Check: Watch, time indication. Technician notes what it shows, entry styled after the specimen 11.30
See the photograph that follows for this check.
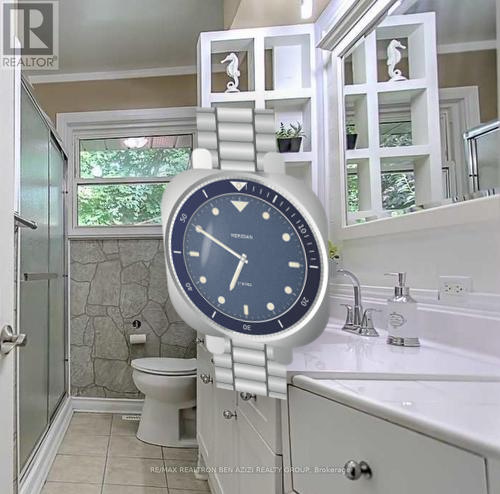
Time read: 6.50
